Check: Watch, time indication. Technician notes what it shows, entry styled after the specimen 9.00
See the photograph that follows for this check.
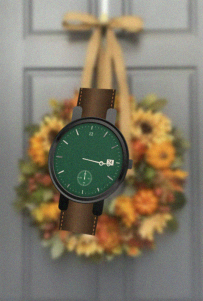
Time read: 3.16
